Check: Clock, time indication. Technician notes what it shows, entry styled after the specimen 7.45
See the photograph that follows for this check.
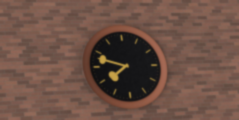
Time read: 7.48
